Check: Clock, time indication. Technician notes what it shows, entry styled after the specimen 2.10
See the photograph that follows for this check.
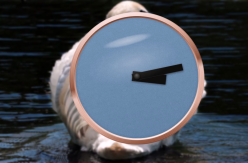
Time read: 3.13
